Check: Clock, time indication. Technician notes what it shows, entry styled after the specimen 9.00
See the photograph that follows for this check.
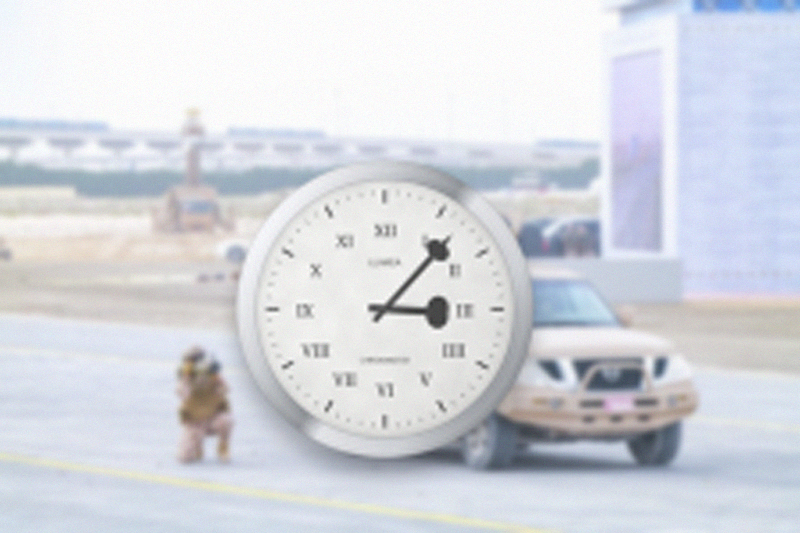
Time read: 3.07
